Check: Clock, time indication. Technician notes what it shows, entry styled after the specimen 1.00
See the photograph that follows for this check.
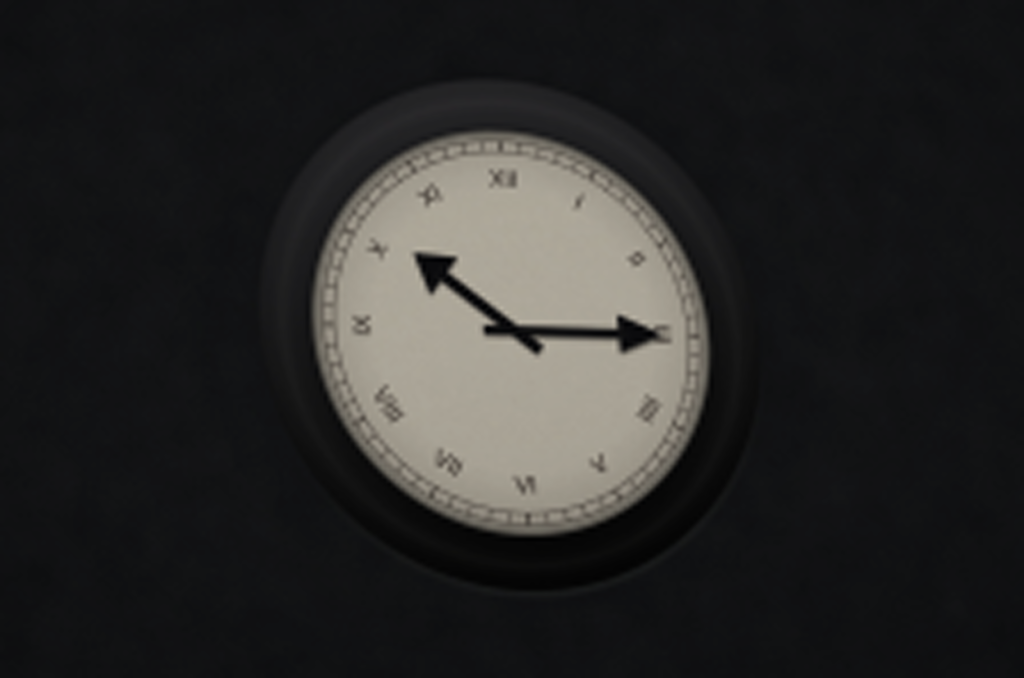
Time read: 10.15
